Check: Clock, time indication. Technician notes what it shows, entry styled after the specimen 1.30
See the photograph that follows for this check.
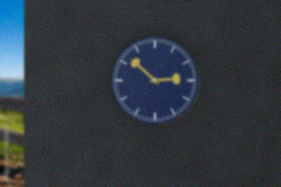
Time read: 2.52
